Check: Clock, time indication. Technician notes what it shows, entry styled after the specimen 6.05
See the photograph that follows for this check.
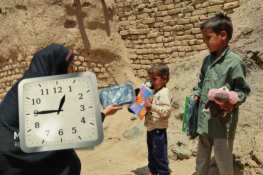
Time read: 12.45
